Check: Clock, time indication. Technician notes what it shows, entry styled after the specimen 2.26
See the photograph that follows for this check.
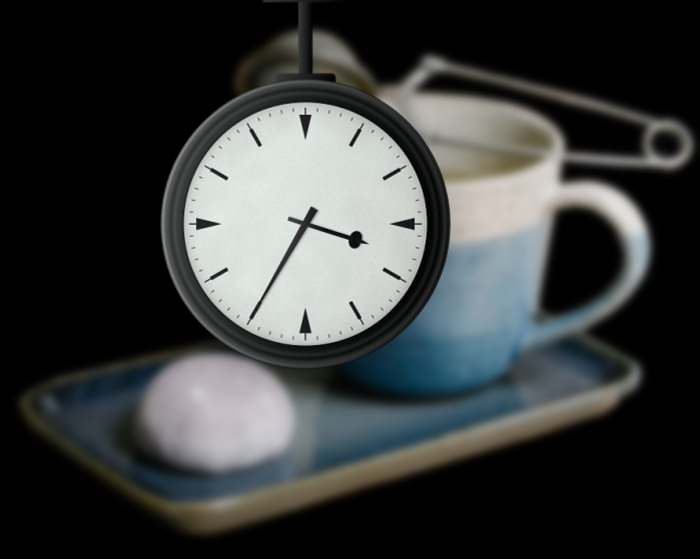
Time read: 3.35
